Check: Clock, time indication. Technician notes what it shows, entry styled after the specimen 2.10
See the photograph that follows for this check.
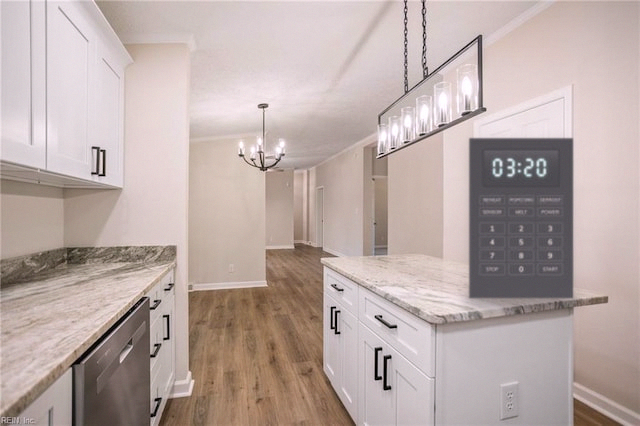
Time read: 3.20
